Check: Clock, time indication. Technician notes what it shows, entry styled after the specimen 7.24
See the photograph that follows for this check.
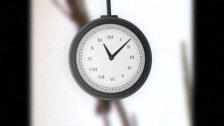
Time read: 11.08
